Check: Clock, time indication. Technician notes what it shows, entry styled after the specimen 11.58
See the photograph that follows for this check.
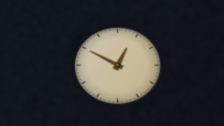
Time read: 12.50
